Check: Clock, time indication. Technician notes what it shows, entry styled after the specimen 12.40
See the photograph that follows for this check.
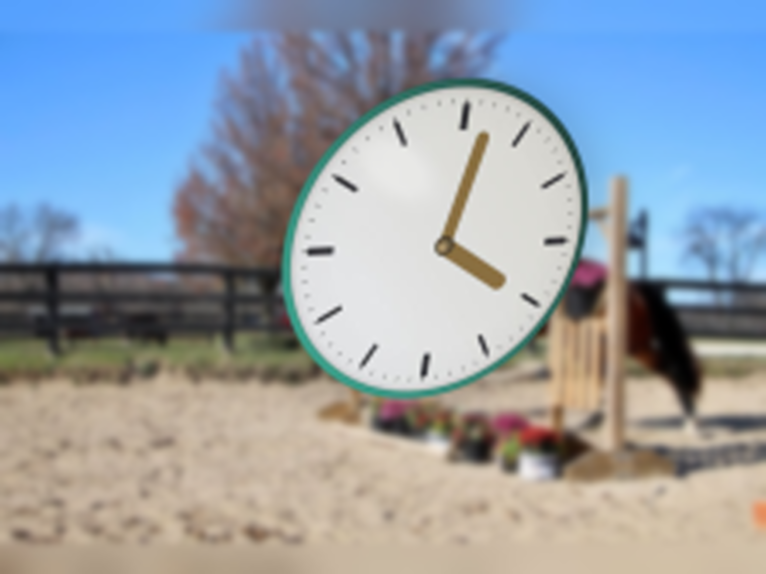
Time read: 4.02
